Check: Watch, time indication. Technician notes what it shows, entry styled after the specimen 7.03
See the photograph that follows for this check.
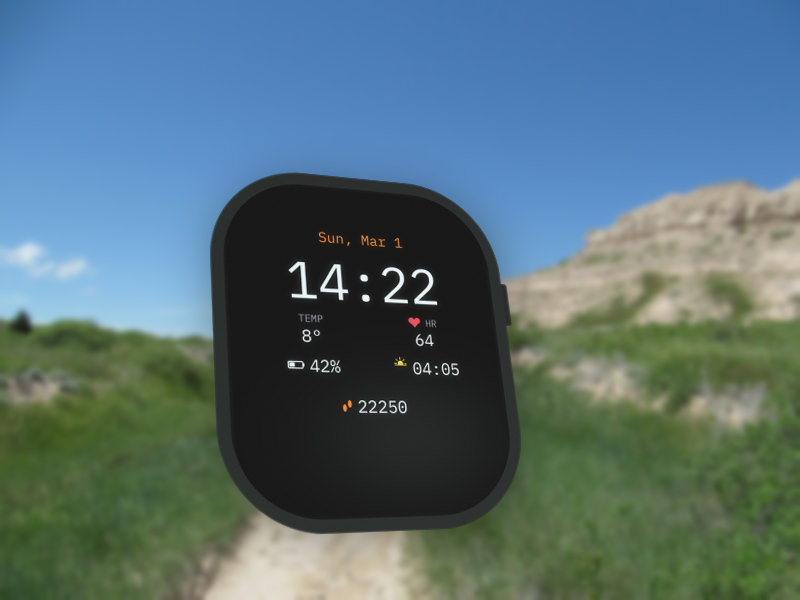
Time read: 14.22
